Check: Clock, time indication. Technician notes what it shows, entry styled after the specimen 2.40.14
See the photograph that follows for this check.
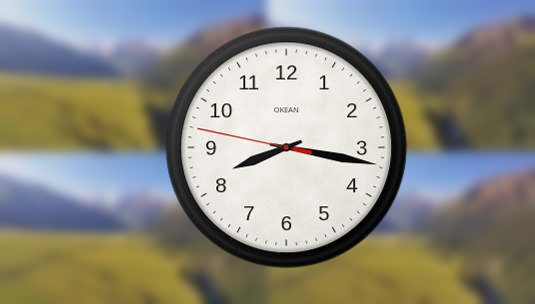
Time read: 8.16.47
